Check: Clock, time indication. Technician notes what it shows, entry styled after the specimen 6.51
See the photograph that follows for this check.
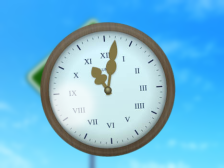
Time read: 11.02
